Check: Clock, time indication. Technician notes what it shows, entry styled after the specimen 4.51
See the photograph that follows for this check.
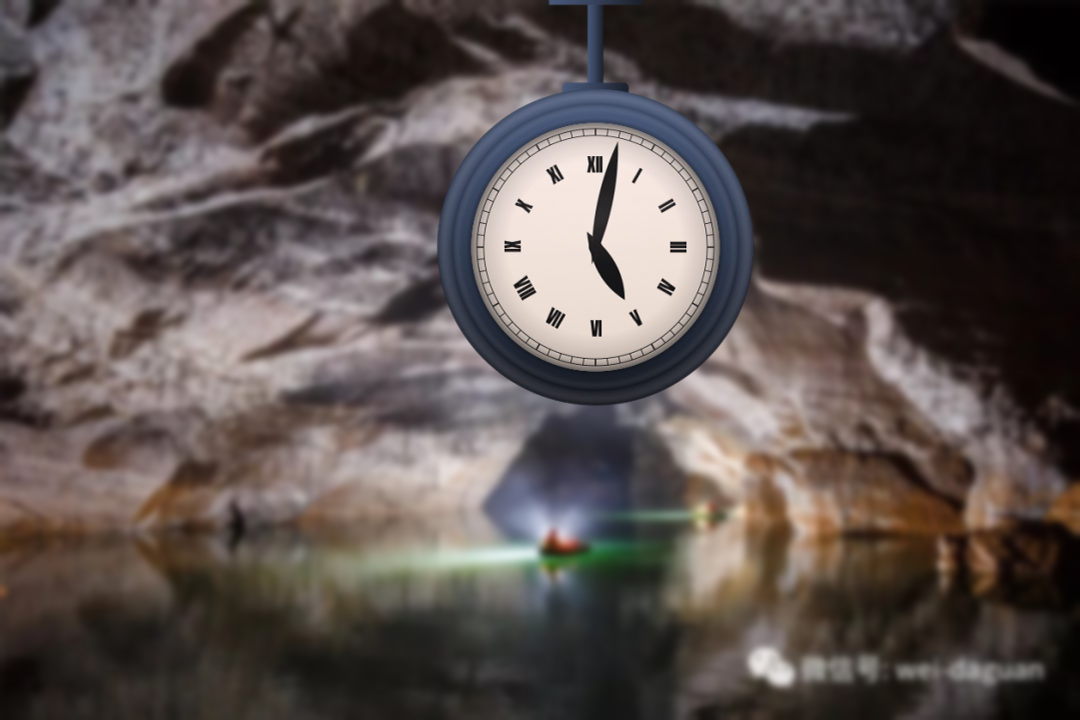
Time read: 5.02
